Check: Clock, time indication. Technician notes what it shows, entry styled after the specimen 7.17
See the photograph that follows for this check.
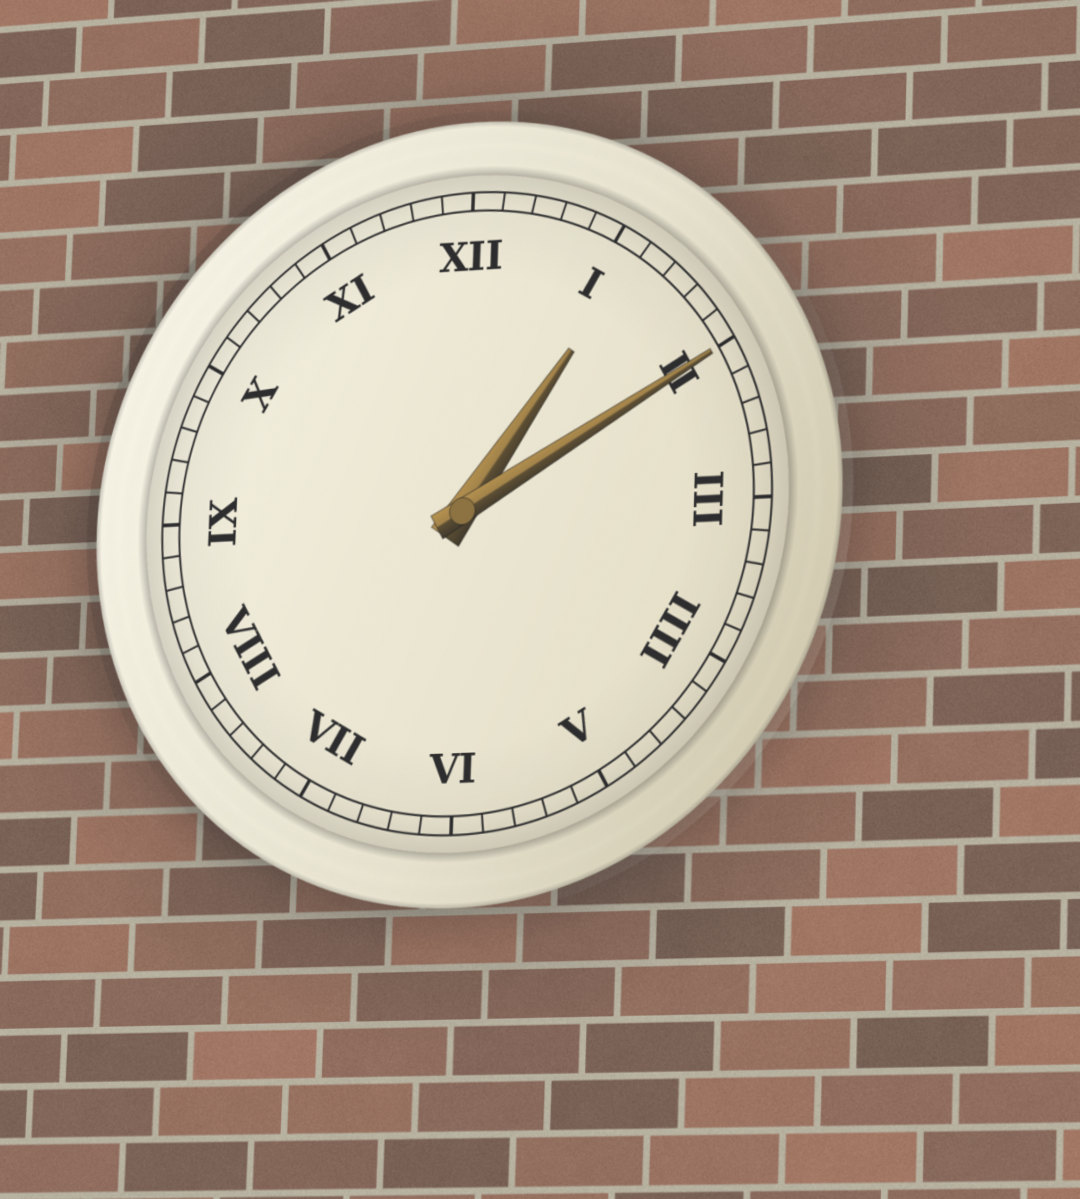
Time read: 1.10
